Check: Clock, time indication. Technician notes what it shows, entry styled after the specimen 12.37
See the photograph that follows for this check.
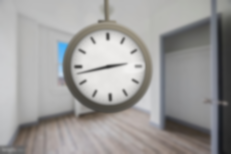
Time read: 2.43
